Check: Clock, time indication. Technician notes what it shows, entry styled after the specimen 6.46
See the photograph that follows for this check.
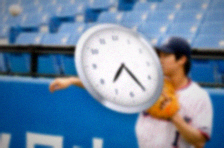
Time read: 7.25
